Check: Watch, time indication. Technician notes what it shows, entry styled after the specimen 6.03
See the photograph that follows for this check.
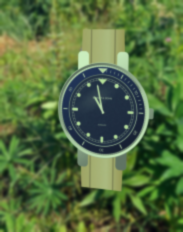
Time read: 10.58
